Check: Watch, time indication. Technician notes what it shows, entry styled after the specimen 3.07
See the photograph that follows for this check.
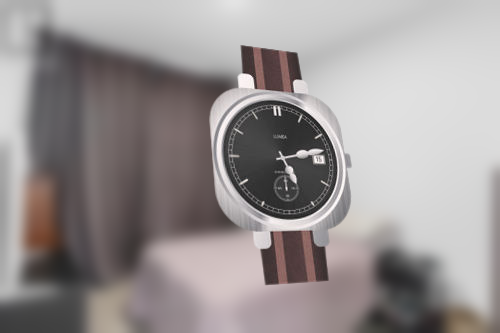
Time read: 5.13
